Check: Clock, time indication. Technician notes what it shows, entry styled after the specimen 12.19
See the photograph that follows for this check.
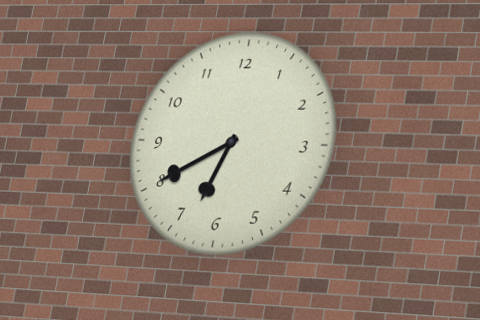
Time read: 6.40
